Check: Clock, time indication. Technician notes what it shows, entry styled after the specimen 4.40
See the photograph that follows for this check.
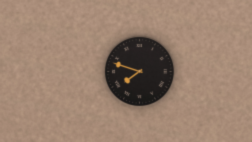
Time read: 7.48
